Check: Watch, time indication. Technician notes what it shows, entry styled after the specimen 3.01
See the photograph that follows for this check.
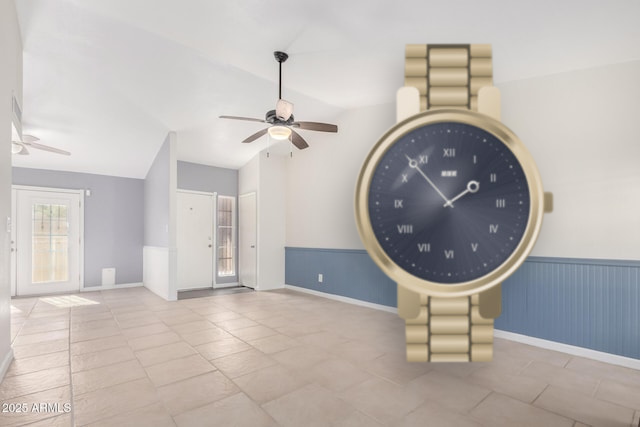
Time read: 1.53
